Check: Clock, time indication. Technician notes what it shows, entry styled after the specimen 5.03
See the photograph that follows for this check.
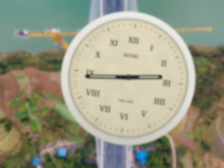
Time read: 2.44
